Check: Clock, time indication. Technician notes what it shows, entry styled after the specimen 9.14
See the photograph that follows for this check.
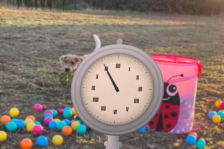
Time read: 10.55
